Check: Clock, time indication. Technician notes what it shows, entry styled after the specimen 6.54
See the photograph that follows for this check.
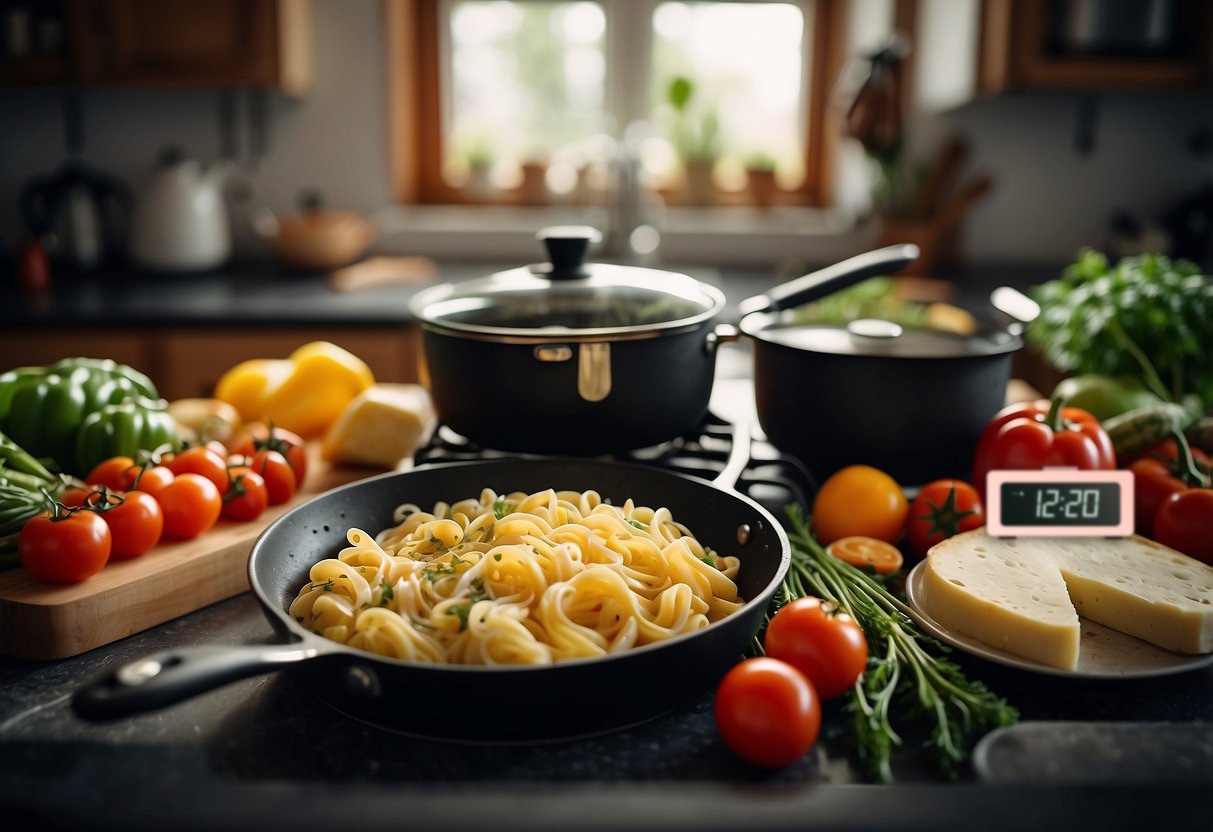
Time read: 12.20
